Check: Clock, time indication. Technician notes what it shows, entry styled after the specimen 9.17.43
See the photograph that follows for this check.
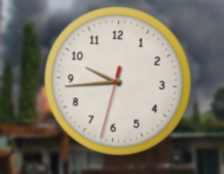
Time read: 9.43.32
